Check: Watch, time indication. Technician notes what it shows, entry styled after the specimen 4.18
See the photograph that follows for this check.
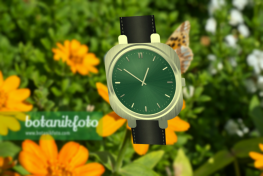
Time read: 12.51
